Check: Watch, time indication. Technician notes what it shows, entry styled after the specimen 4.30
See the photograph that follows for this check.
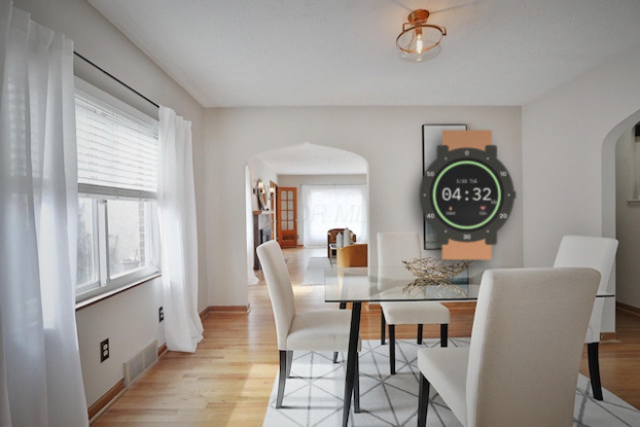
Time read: 4.32
